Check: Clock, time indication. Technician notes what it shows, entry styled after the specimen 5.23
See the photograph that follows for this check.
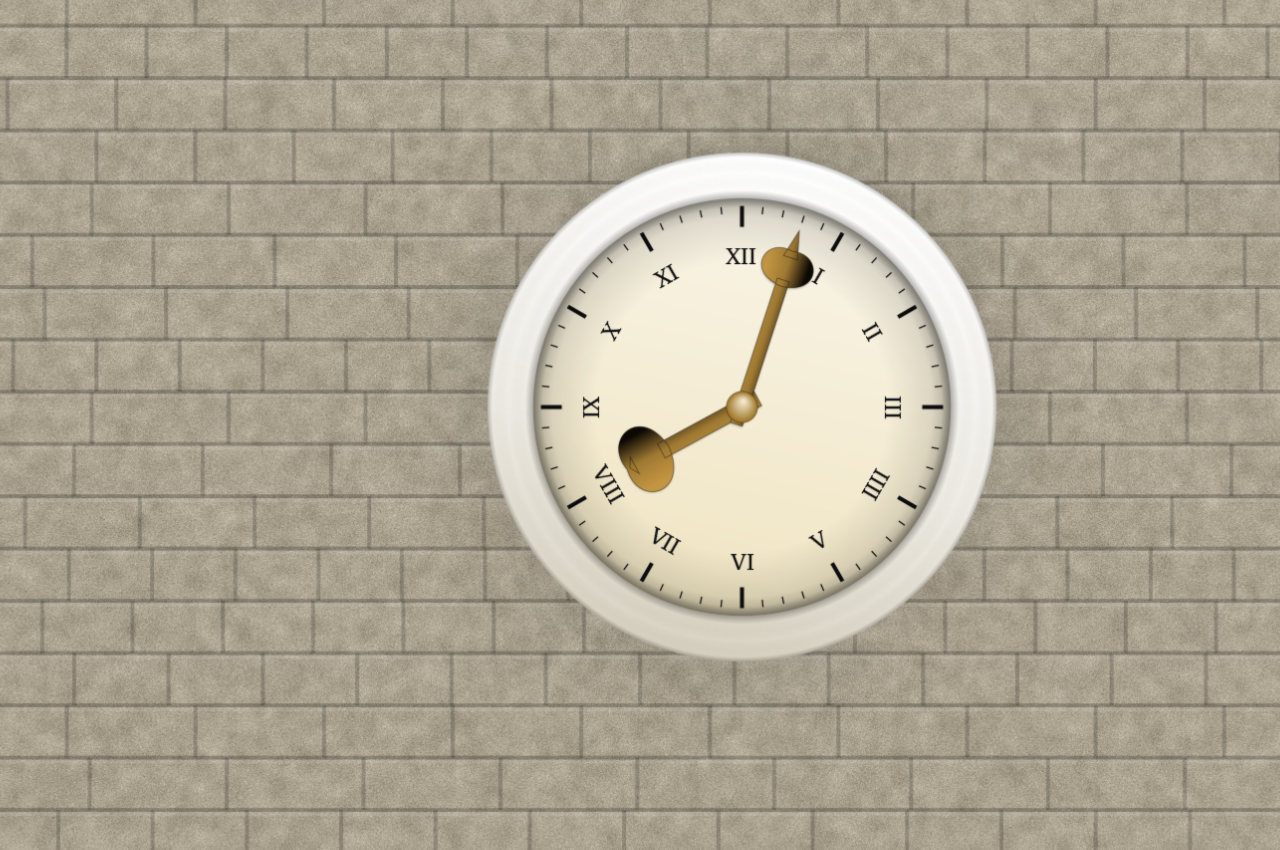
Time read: 8.03
